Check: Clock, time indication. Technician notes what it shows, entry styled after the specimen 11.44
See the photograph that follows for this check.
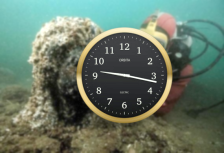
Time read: 9.17
